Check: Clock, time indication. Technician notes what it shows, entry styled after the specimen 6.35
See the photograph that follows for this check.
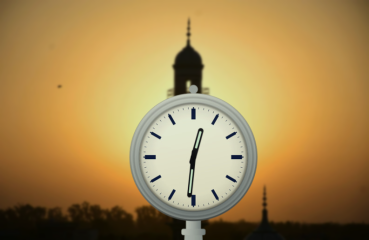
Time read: 12.31
